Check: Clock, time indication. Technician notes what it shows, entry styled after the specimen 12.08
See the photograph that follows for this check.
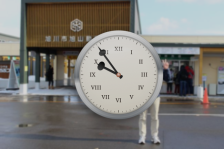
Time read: 9.54
